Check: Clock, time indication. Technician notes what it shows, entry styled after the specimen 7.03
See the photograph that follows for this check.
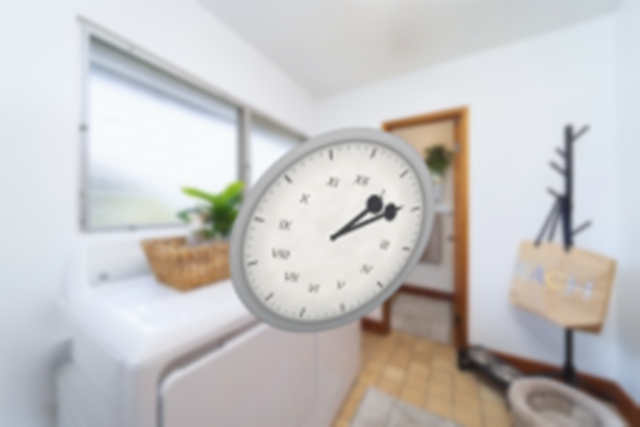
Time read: 1.09
